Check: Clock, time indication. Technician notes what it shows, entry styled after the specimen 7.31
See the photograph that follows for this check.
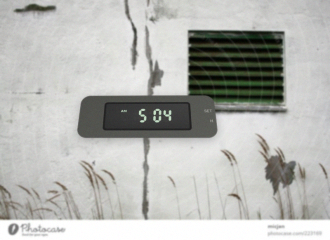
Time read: 5.04
